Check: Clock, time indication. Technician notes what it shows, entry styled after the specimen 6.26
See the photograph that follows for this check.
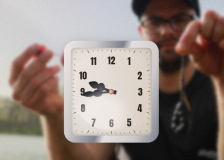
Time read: 9.44
